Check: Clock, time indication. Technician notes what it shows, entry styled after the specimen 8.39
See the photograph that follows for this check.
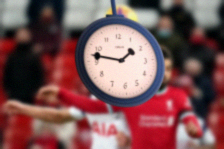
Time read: 1.47
